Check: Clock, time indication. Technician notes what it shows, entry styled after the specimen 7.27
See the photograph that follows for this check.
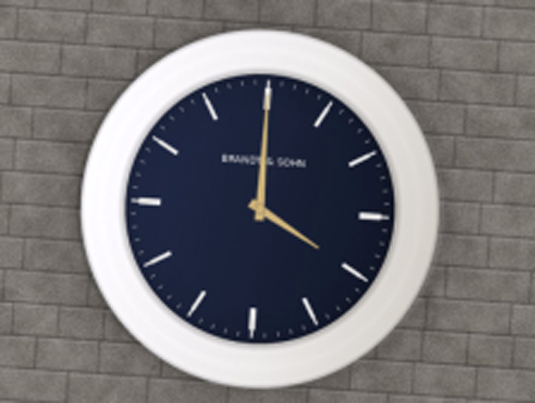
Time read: 4.00
